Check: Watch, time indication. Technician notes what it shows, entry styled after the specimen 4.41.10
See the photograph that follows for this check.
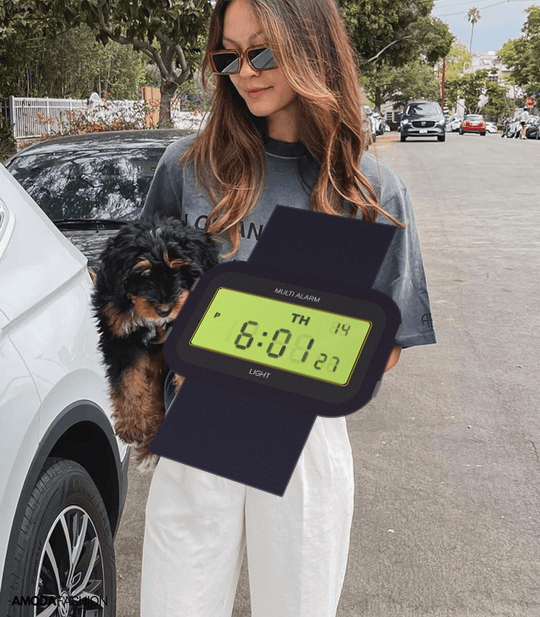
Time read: 6.01.27
